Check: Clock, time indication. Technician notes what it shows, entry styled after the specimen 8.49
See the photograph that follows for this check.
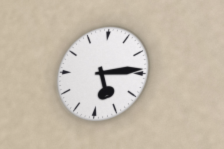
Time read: 5.14
